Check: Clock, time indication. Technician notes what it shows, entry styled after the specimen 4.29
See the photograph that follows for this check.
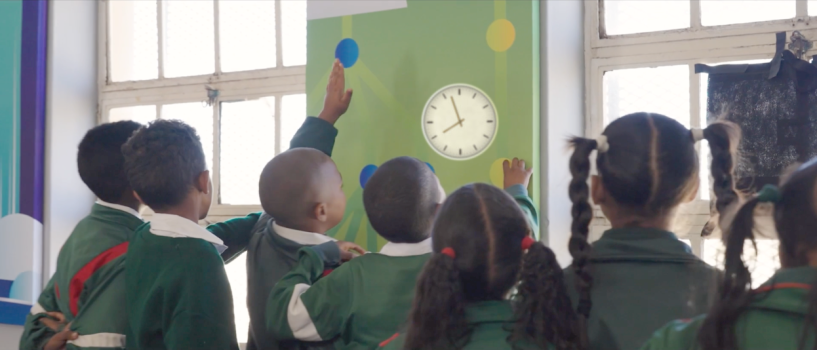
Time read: 7.57
